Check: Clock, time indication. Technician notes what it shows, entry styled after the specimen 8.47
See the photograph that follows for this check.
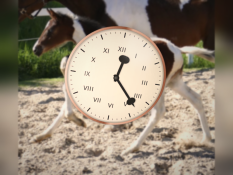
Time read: 12.23
